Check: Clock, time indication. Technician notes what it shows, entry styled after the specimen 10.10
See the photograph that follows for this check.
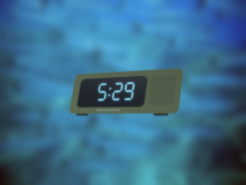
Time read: 5.29
